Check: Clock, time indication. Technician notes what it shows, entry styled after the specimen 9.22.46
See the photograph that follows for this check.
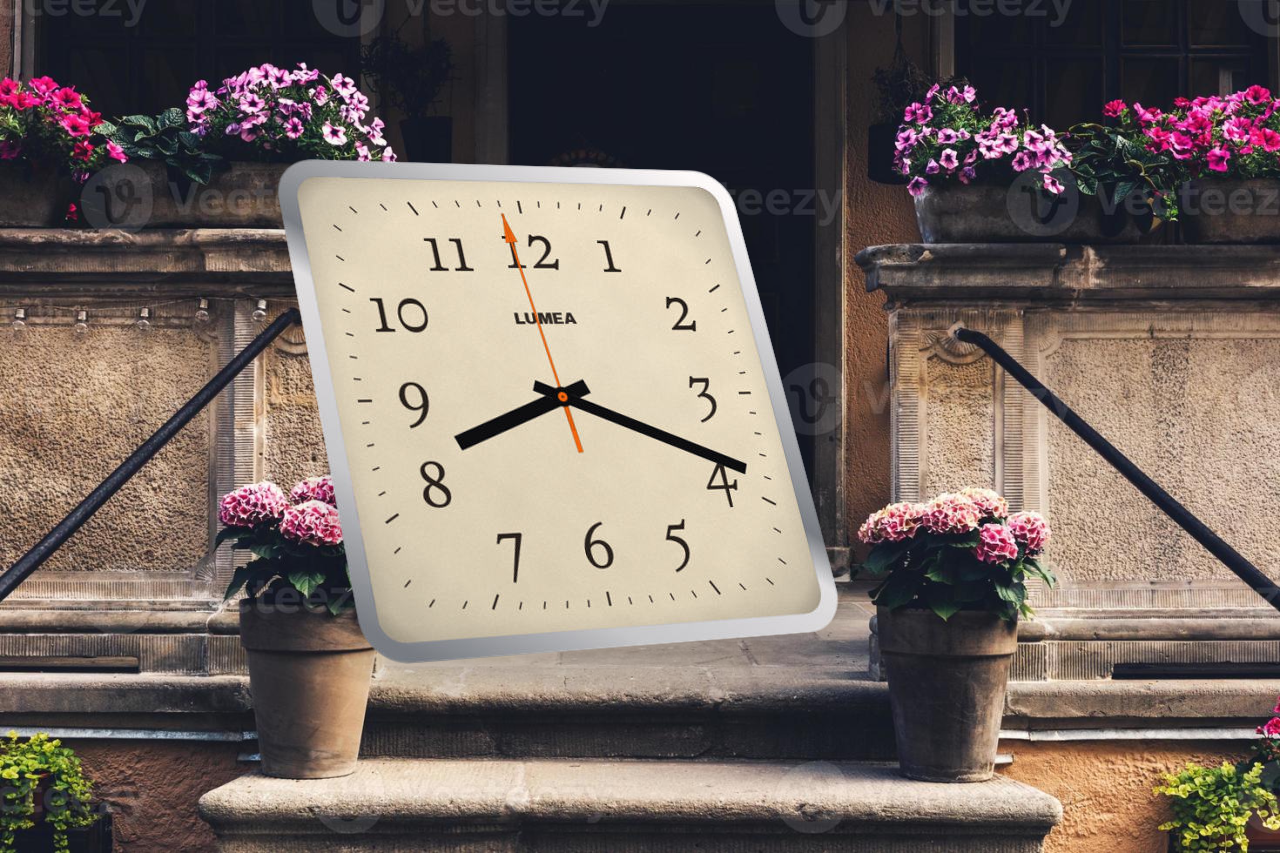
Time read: 8.18.59
